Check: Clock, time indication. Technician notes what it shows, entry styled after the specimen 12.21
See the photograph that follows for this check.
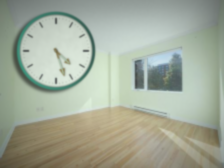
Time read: 4.27
